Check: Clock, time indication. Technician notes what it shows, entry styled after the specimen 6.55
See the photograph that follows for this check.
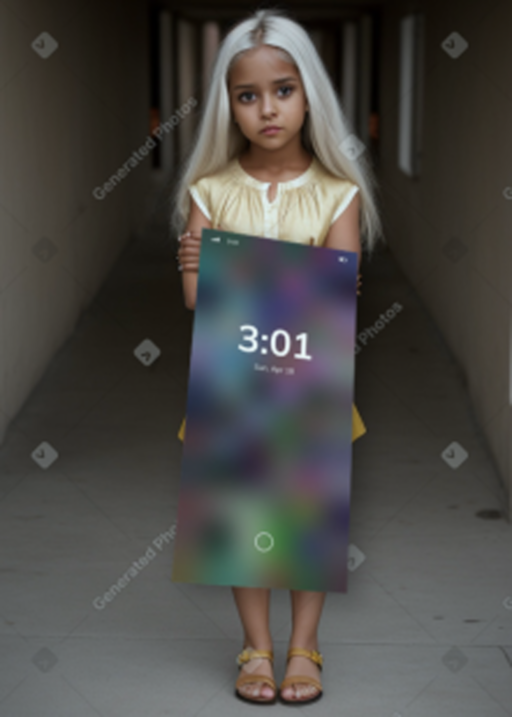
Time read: 3.01
